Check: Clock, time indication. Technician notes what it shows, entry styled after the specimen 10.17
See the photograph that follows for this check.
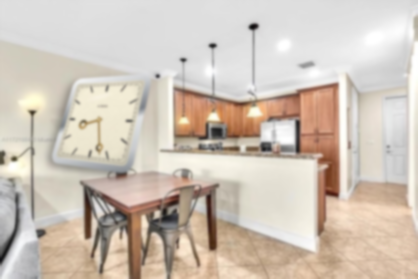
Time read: 8.27
